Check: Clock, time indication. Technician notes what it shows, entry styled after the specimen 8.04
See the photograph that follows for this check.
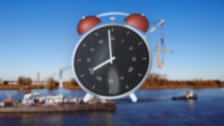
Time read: 7.59
